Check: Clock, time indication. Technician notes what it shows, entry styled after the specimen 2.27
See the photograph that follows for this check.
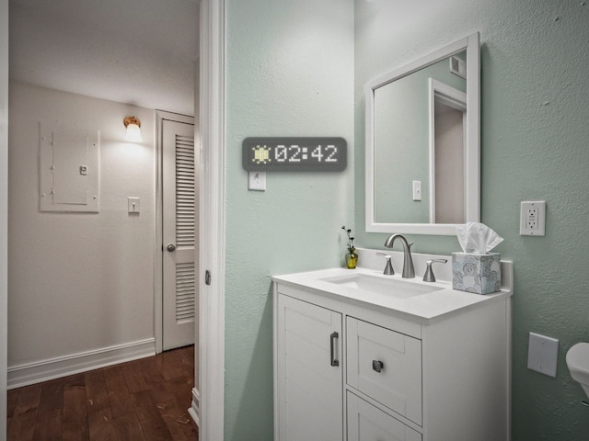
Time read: 2.42
